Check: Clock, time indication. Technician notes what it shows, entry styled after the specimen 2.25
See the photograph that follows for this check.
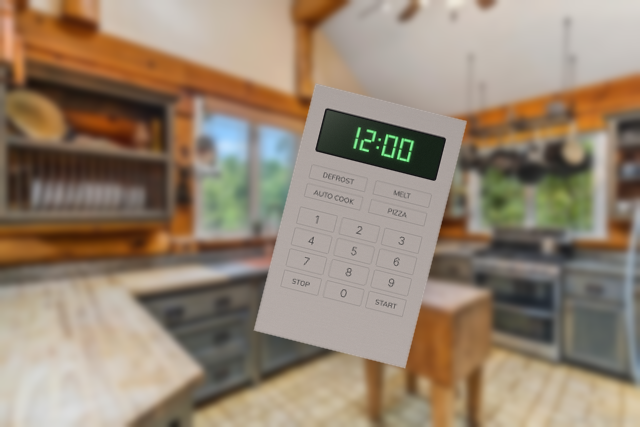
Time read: 12.00
